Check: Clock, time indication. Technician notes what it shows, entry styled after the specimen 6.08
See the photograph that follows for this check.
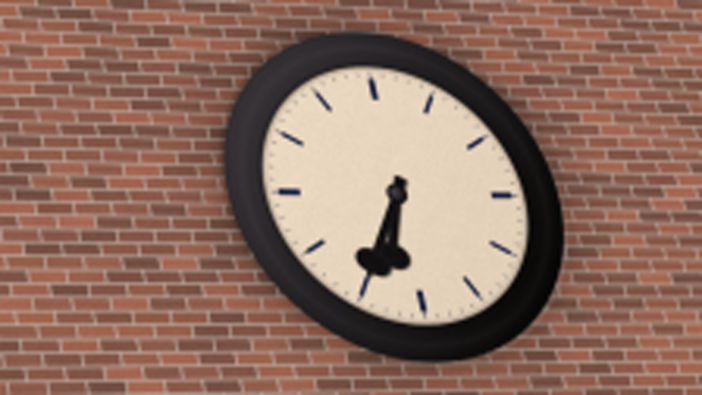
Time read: 6.35
